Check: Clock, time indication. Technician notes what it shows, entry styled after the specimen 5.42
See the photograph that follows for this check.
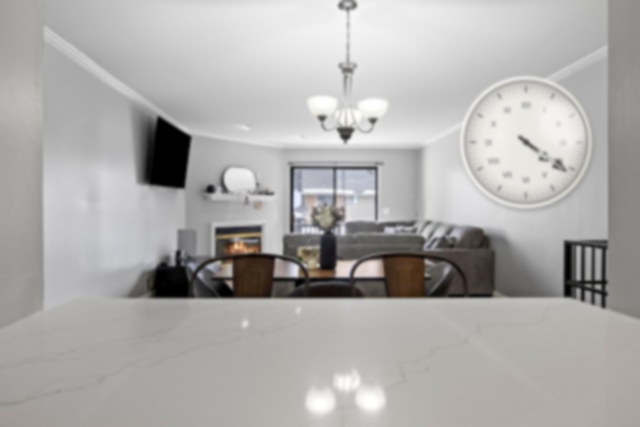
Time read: 4.21
